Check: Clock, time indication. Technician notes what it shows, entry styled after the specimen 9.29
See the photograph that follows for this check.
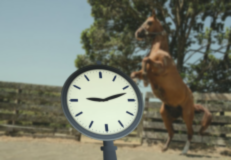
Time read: 9.12
